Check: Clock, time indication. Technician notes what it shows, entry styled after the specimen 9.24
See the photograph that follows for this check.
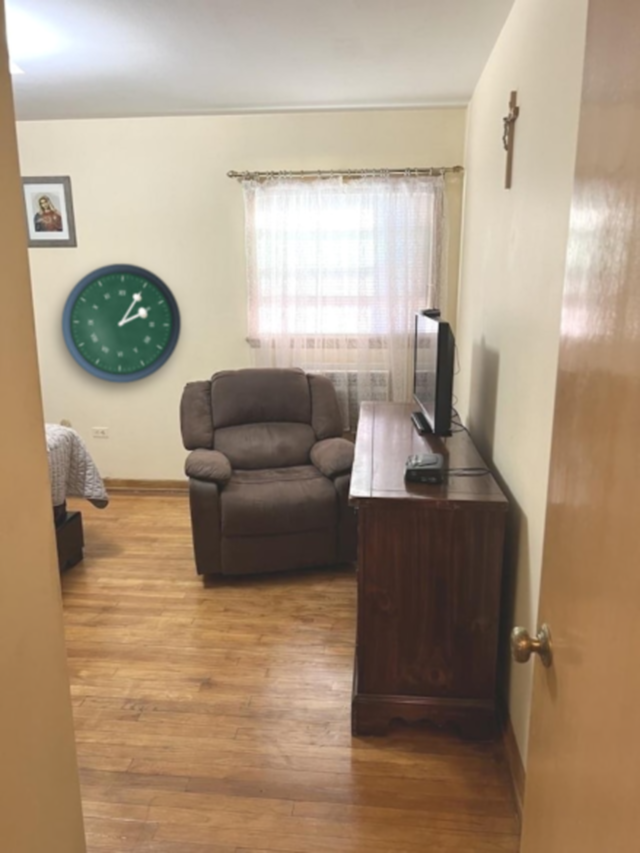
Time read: 2.05
